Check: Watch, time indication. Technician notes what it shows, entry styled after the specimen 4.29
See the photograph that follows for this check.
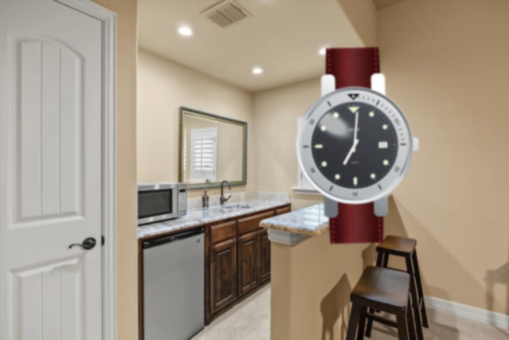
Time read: 7.01
